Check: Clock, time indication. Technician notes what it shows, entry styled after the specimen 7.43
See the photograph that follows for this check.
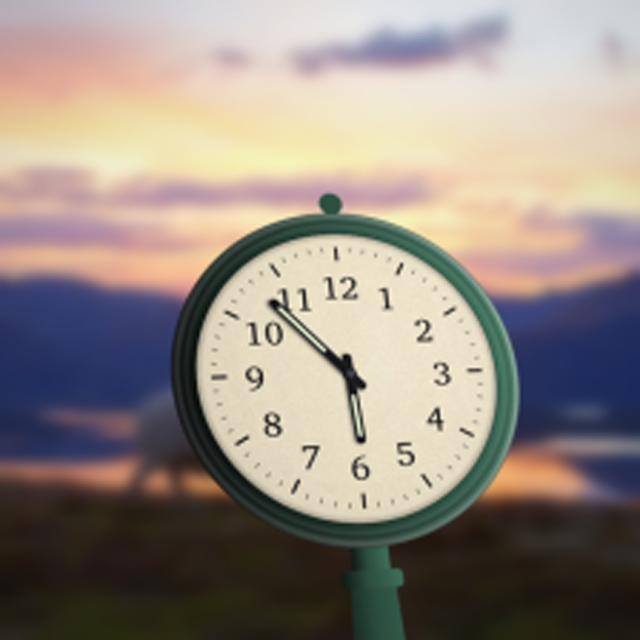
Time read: 5.53
